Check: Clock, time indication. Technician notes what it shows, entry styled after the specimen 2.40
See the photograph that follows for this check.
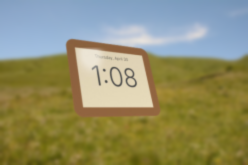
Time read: 1.08
